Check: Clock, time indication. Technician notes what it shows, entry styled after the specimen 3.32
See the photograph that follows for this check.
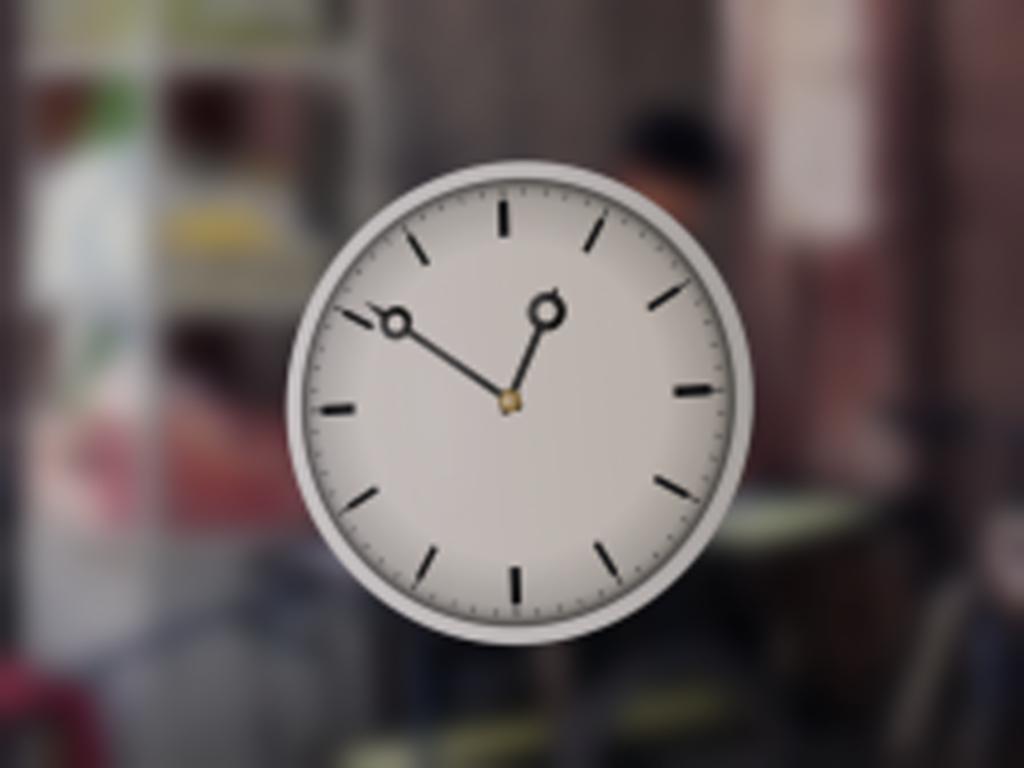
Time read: 12.51
